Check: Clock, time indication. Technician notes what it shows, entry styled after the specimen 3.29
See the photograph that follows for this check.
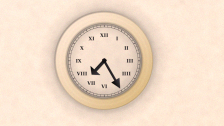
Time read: 7.25
